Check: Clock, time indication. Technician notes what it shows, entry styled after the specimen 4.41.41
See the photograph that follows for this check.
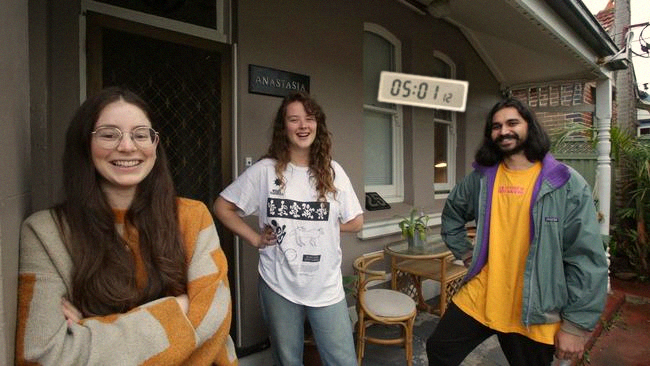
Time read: 5.01.12
